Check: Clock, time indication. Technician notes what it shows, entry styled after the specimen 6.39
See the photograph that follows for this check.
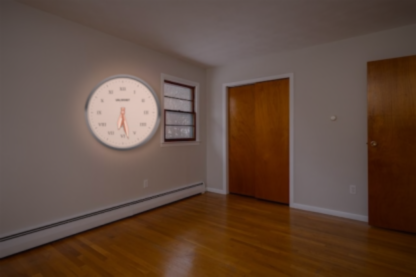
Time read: 6.28
